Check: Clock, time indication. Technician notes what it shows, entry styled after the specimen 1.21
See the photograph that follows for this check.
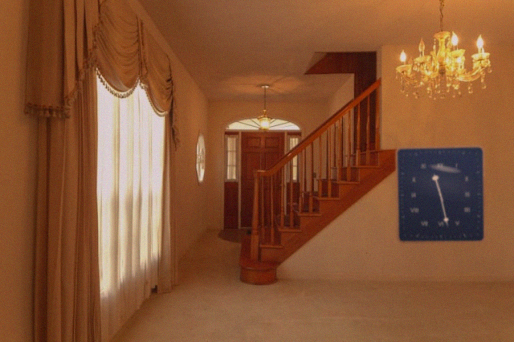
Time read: 11.28
